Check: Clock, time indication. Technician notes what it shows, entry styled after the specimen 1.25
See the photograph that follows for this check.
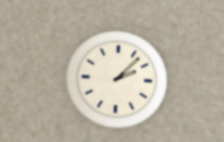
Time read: 2.07
